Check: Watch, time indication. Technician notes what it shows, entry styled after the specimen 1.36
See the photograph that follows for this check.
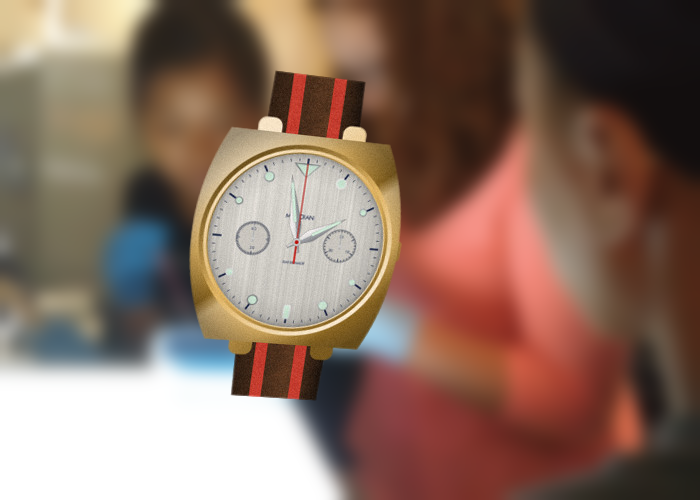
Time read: 1.58
